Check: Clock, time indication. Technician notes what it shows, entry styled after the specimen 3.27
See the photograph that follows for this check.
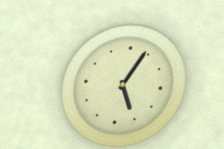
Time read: 5.04
